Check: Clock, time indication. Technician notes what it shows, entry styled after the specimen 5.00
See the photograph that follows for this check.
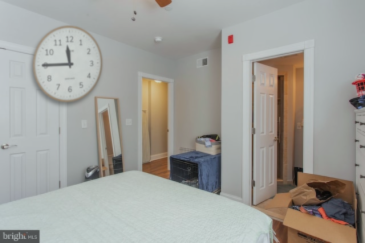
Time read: 11.45
